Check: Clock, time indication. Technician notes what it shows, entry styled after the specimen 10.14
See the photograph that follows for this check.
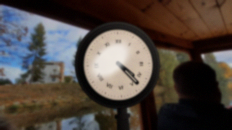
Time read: 4.23
